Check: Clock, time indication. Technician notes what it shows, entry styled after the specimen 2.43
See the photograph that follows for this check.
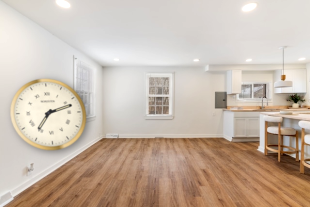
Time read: 7.12
